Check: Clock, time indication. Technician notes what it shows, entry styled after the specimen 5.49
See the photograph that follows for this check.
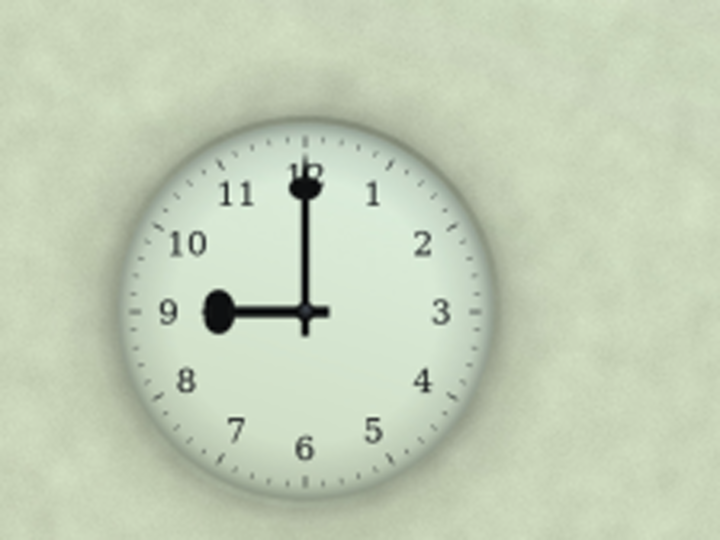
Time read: 9.00
